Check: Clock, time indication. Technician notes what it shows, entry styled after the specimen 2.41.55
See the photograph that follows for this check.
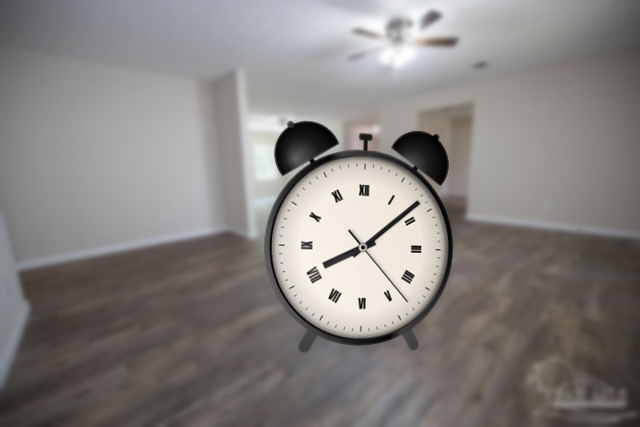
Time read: 8.08.23
